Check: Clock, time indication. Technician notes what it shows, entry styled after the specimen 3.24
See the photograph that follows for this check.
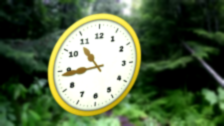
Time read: 10.44
